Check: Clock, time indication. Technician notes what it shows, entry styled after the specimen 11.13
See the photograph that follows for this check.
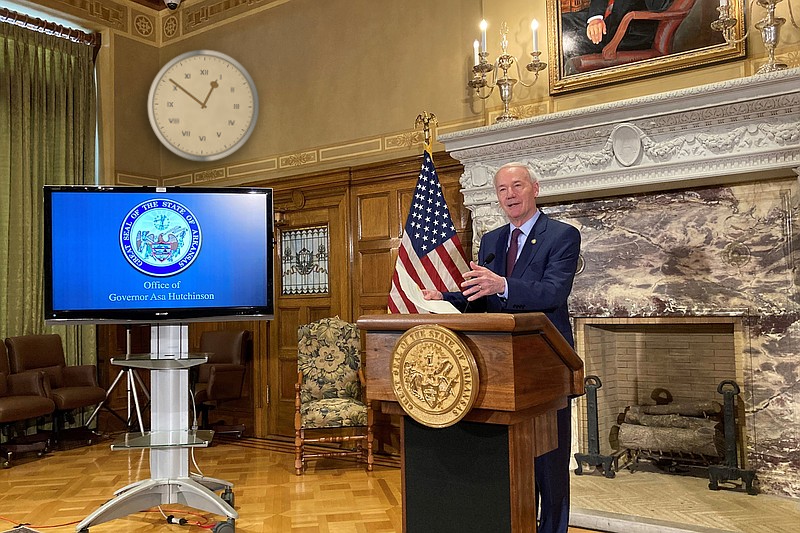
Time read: 12.51
